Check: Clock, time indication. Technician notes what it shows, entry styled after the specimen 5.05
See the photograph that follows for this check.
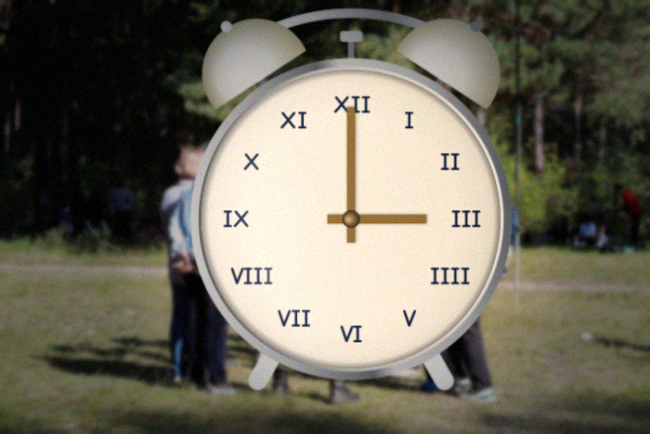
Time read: 3.00
